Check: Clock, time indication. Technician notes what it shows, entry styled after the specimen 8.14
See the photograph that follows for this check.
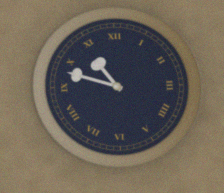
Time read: 10.48
